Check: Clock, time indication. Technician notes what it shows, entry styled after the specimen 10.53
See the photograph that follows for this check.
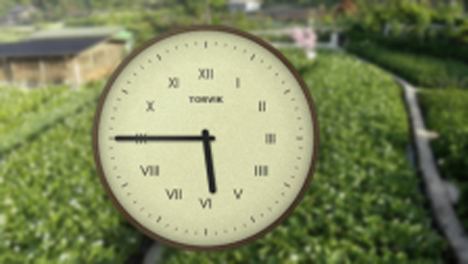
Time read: 5.45
